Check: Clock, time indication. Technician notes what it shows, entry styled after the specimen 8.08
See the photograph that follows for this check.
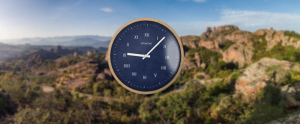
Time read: 9.07
